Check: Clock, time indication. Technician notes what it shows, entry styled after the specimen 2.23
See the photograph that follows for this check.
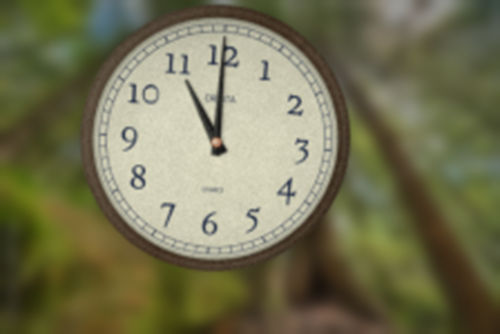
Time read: 11.00
